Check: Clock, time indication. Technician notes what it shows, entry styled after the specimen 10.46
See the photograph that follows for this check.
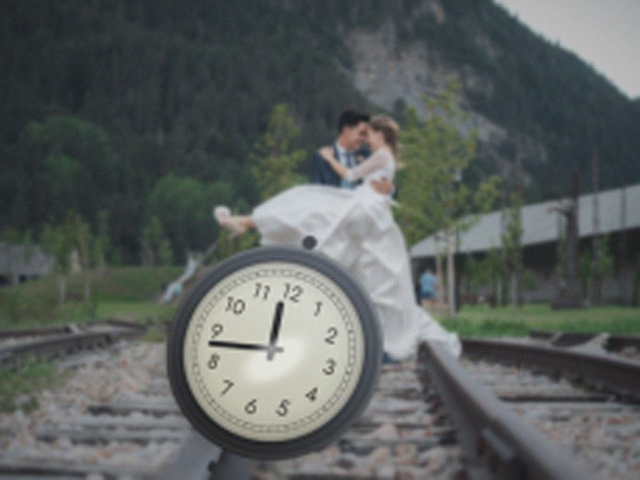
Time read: 11.43
